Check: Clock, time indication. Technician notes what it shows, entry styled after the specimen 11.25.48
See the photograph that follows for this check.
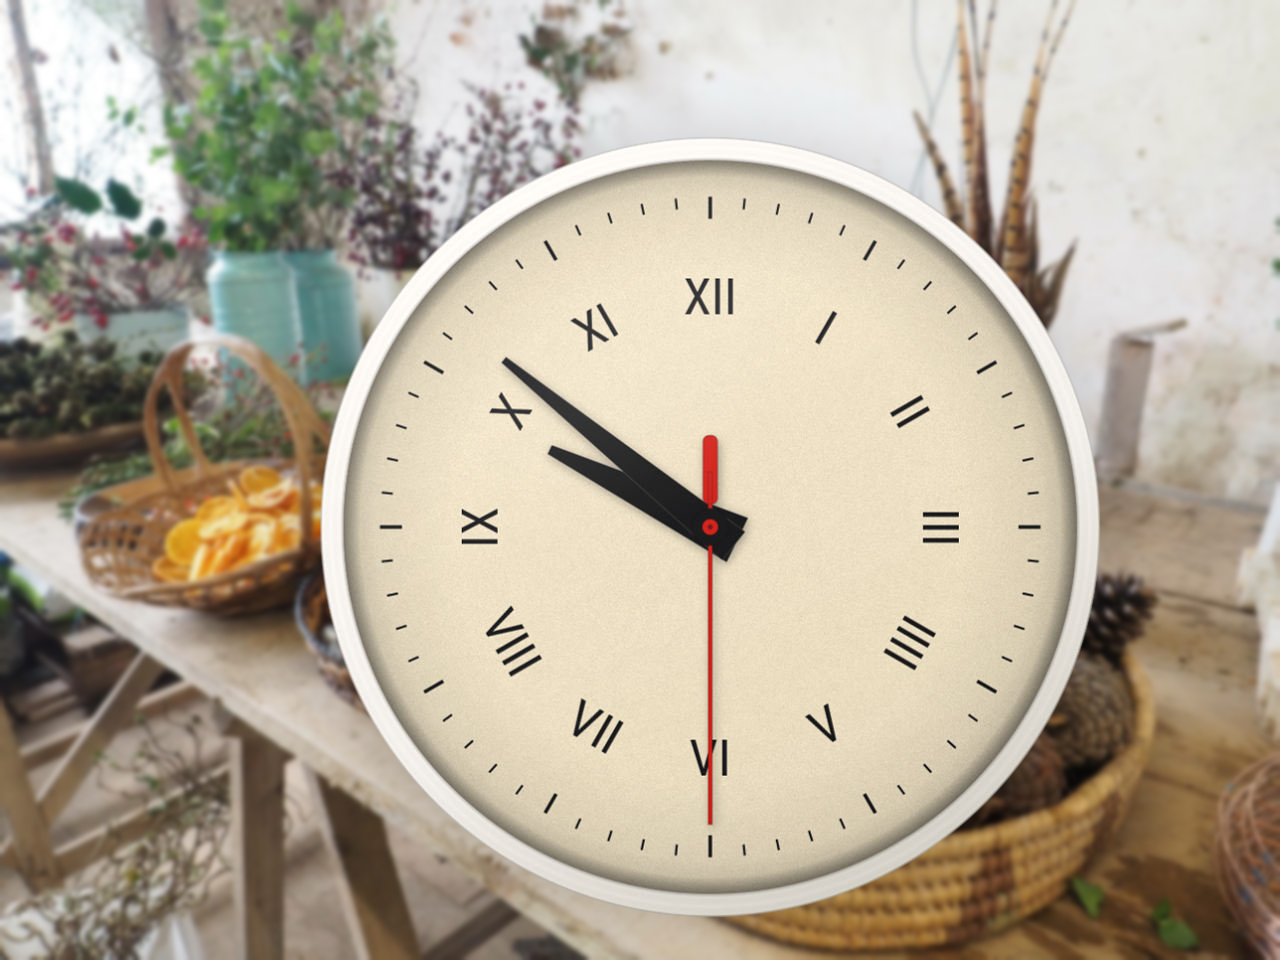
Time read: 9.51.30
